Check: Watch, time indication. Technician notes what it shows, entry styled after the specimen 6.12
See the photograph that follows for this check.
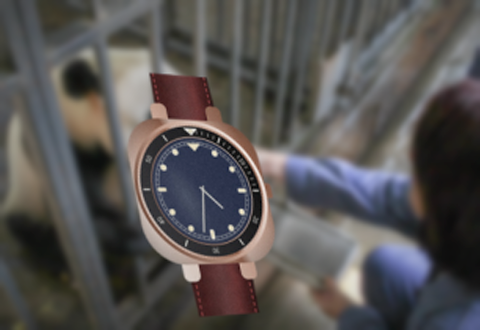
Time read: 4.32
